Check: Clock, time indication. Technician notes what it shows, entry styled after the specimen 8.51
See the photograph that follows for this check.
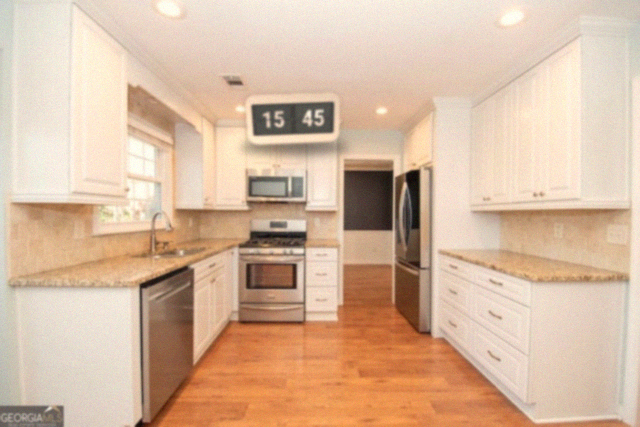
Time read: 15.45
